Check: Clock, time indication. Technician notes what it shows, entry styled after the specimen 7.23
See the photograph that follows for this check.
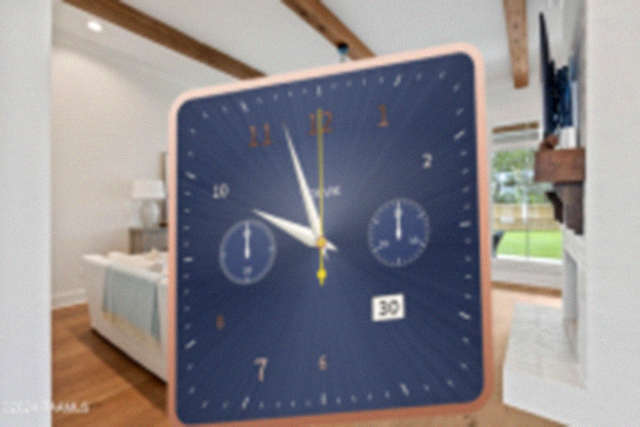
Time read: 9.57
